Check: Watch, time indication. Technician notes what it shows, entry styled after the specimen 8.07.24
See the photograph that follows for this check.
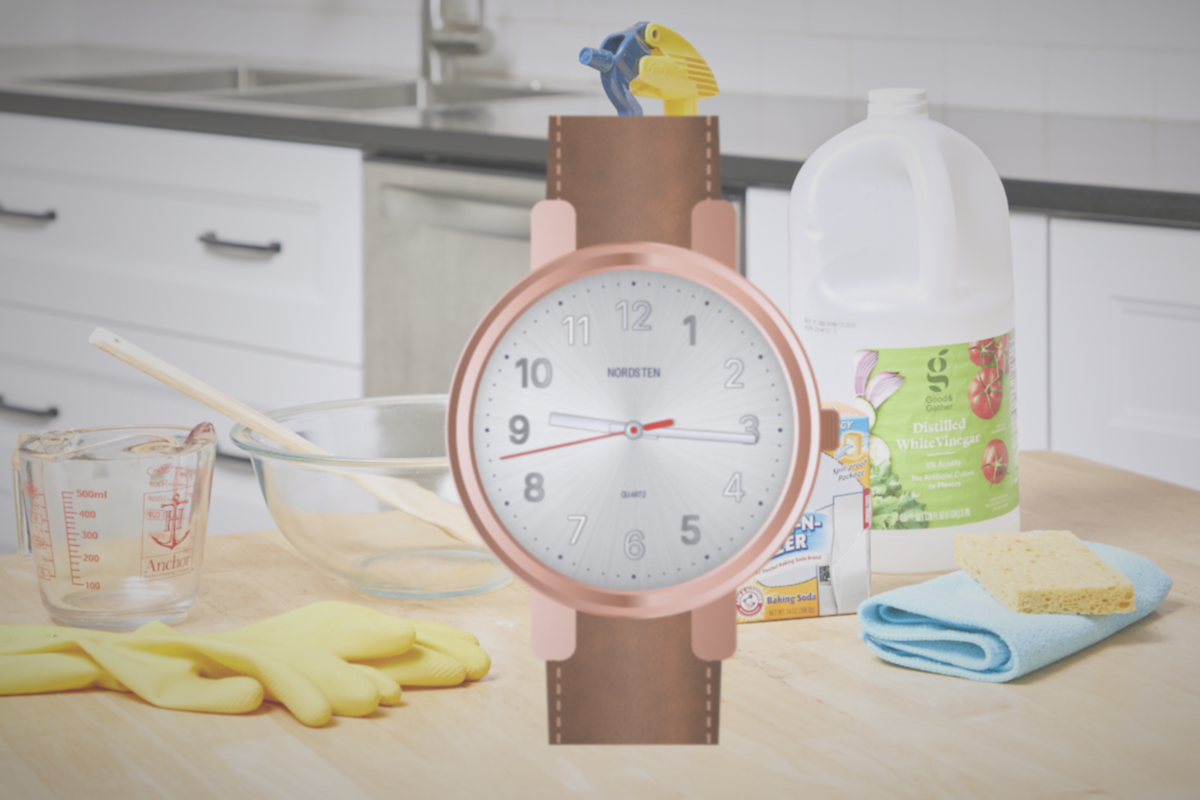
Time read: 9.15.43
